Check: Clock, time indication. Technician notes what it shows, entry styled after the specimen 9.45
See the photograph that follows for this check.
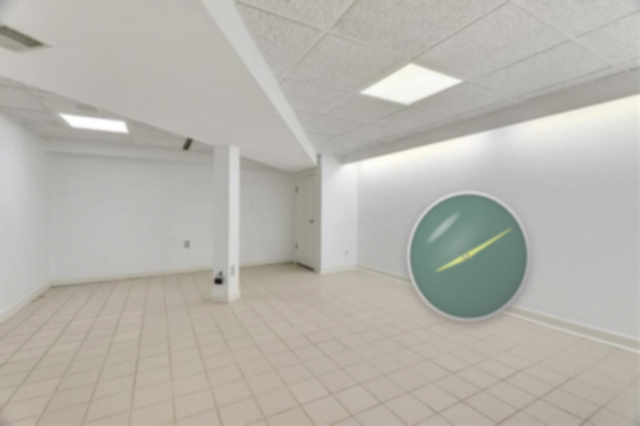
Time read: 8.10
